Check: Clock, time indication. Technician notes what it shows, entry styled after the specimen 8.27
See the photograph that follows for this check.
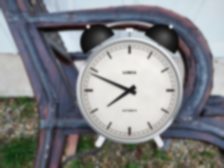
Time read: 7.49
